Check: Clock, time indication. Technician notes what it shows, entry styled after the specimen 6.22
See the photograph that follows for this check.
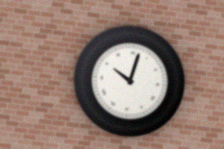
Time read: 10.02
